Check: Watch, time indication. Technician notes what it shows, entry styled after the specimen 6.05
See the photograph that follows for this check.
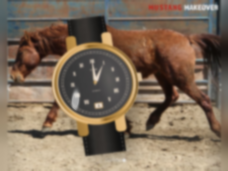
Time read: 1.00
